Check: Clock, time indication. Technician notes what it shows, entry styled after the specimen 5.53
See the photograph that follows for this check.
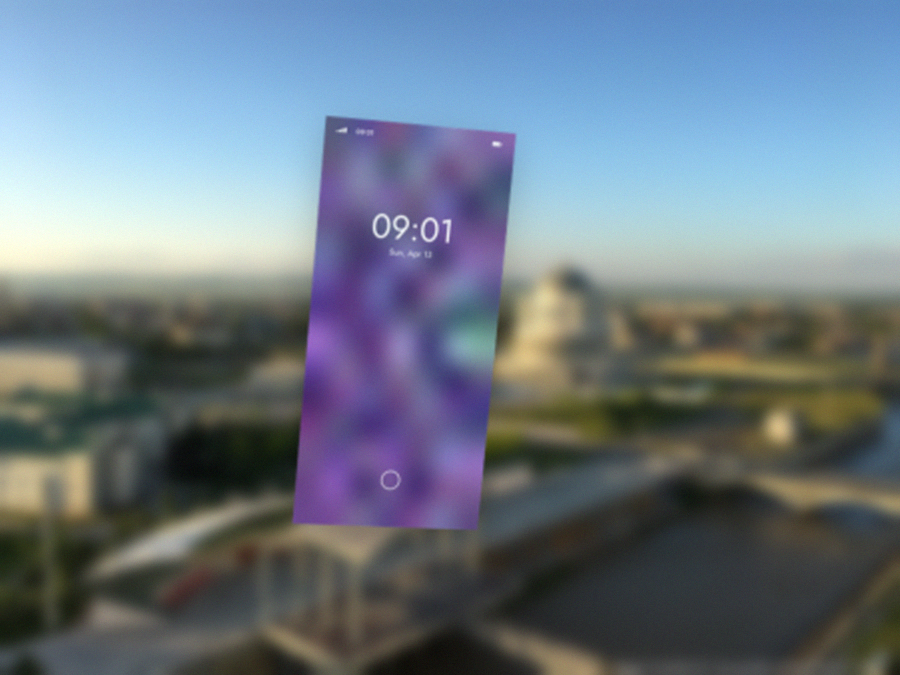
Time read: 9.01
